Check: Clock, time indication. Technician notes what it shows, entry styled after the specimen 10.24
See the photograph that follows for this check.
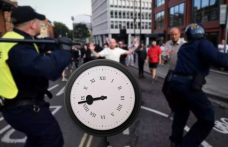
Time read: 8.43
